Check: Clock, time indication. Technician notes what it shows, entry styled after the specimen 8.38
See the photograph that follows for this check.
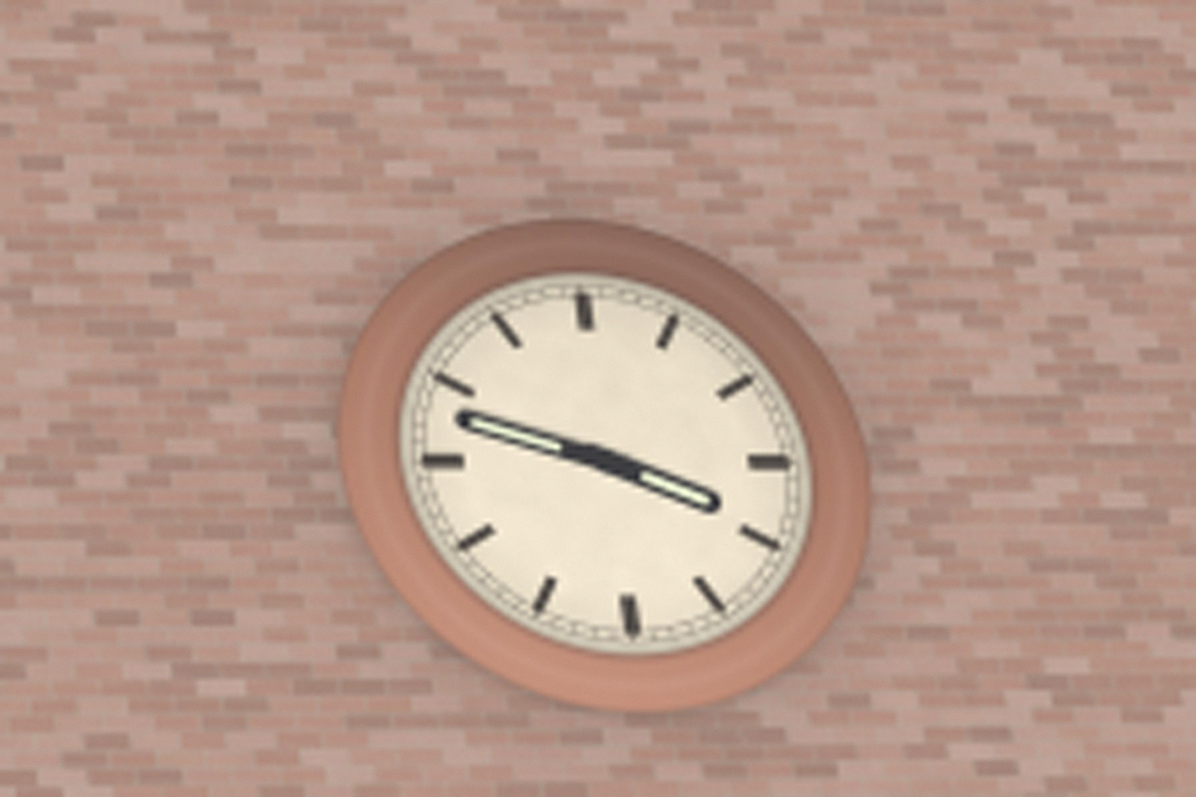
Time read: 3.48
